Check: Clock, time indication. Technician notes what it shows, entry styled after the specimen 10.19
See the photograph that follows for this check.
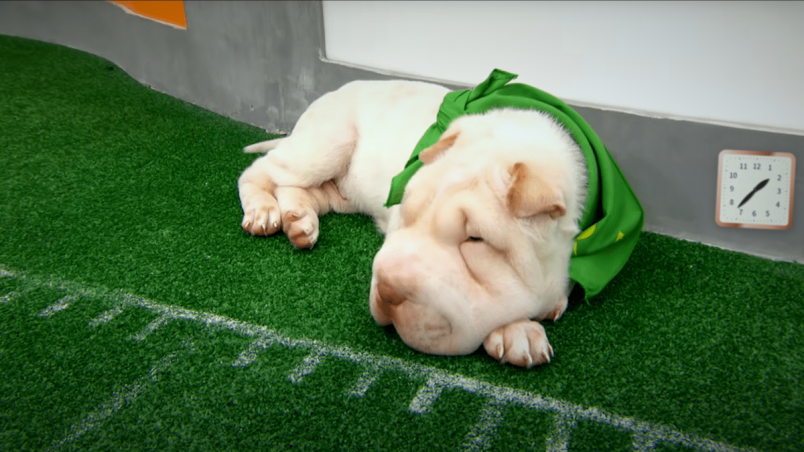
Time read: 1.37
